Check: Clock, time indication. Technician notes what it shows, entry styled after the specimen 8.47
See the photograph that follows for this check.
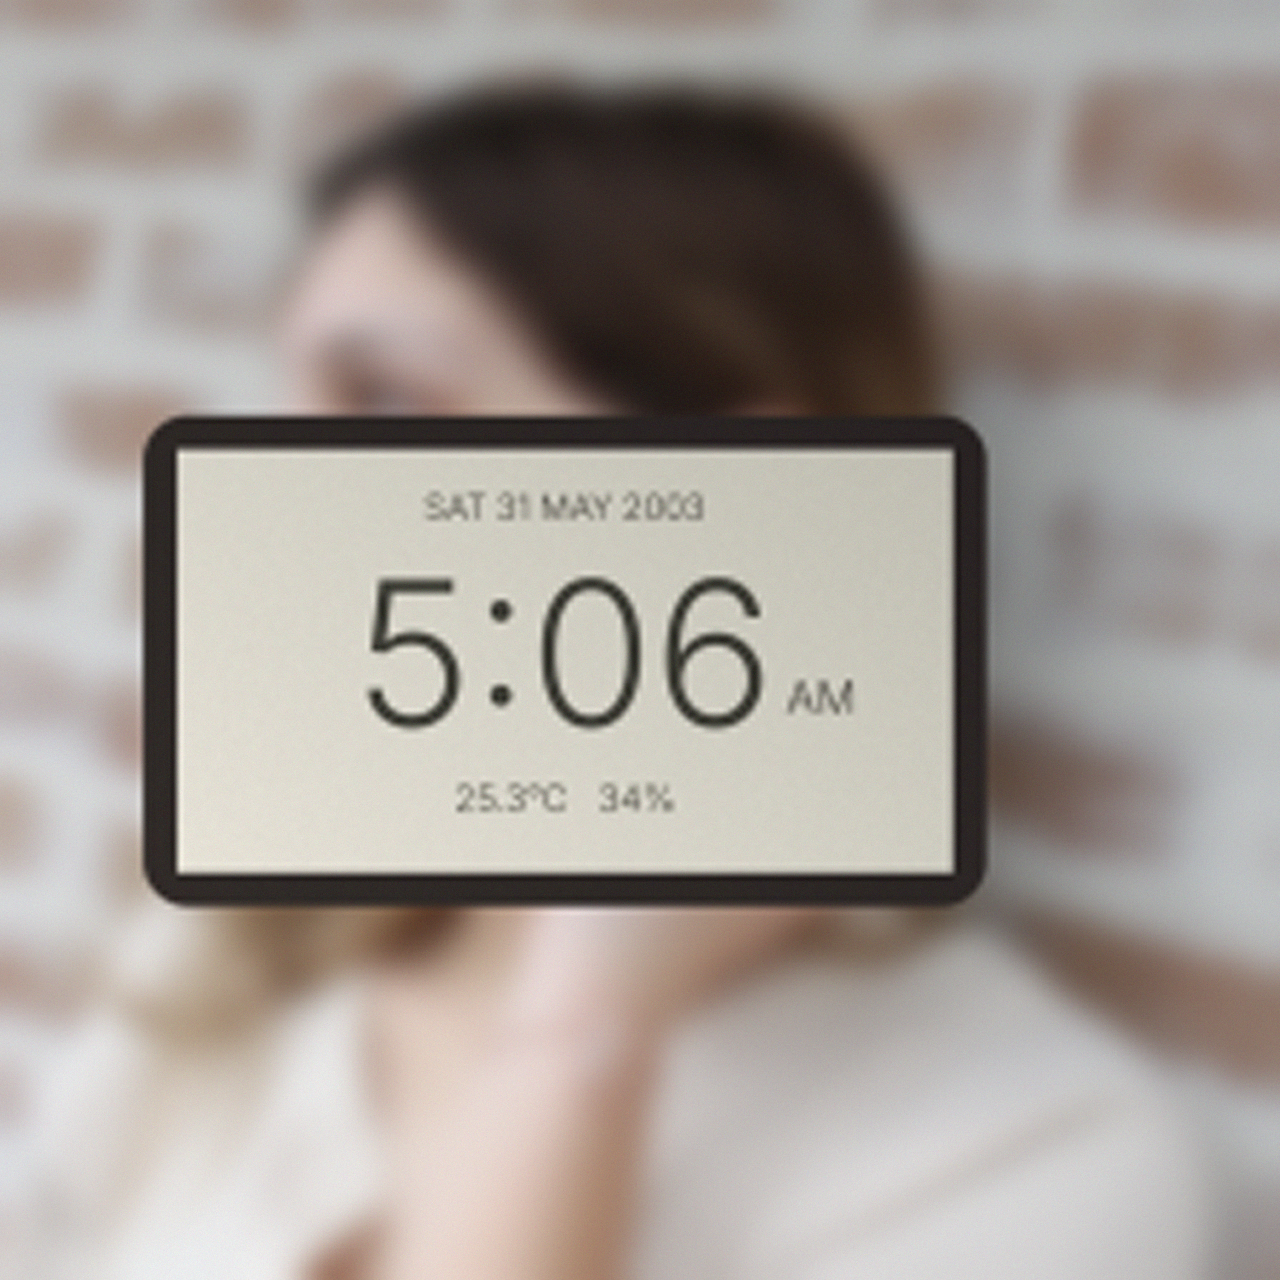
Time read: 5.06
